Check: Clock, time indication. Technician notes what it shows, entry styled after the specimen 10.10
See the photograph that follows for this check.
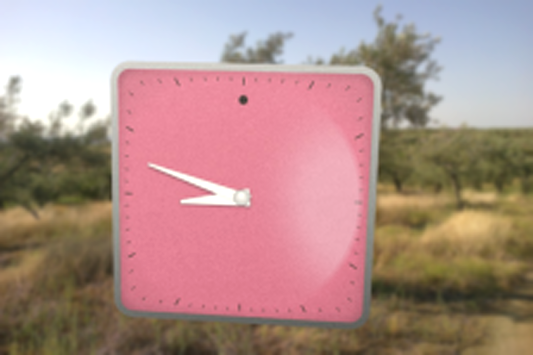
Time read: 8.48
